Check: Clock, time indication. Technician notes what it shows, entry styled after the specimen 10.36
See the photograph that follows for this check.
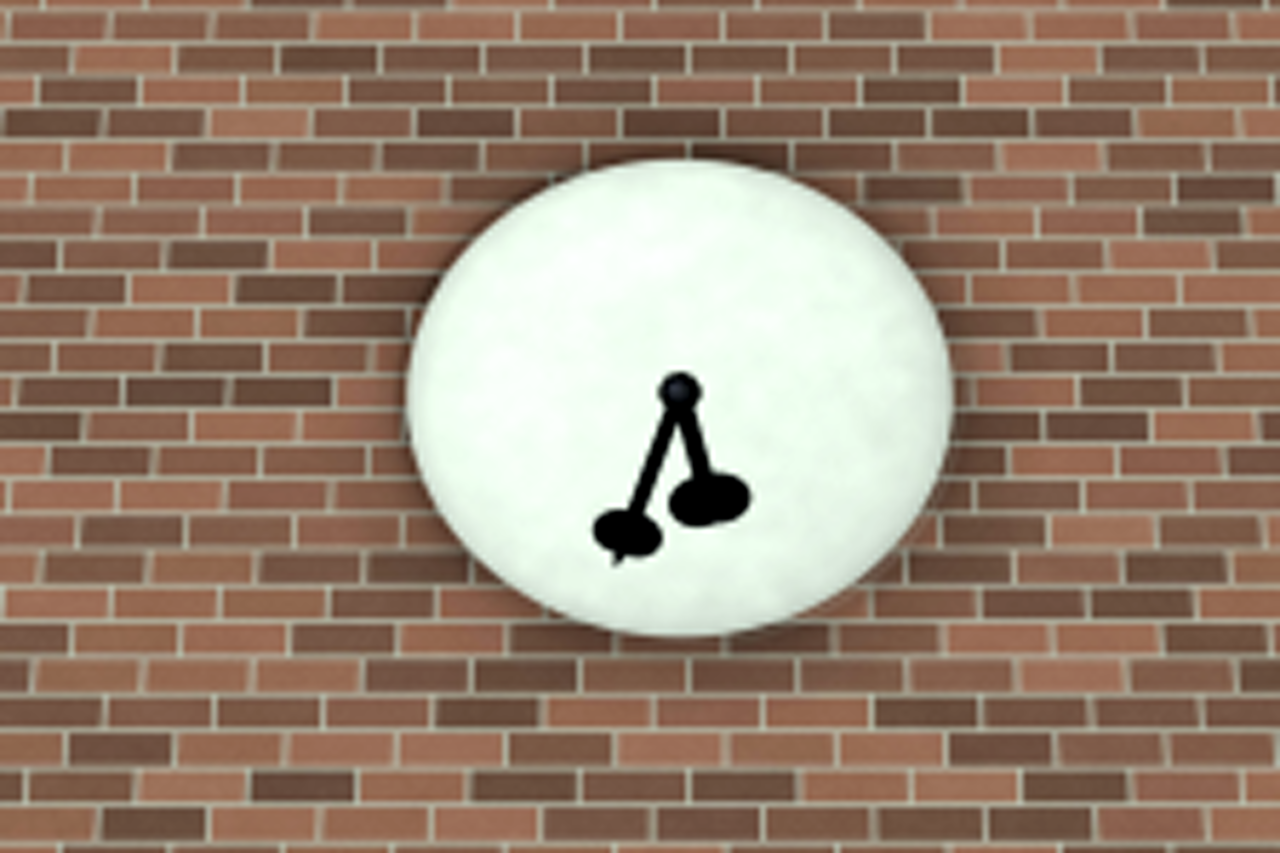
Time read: 5.33
